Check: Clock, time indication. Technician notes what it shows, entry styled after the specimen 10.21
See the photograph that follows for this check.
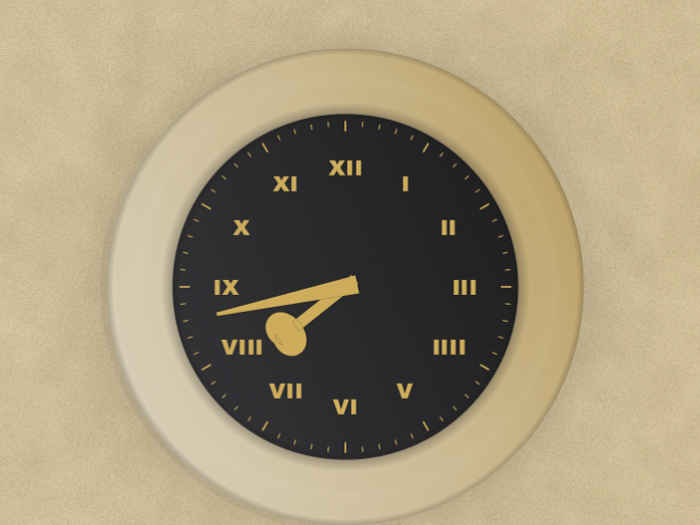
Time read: 7.43
